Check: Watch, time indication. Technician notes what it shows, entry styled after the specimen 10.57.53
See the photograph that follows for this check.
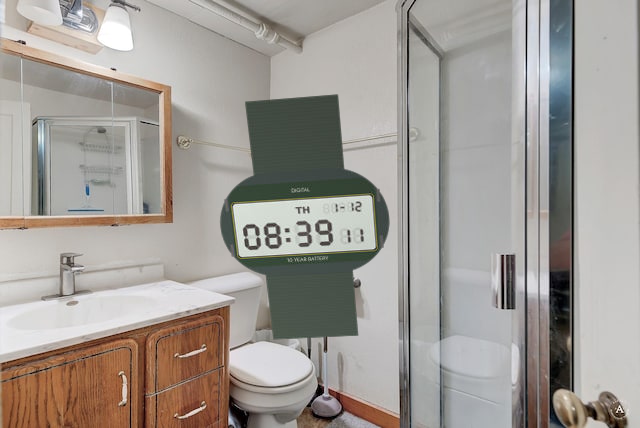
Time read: 8.39.11
